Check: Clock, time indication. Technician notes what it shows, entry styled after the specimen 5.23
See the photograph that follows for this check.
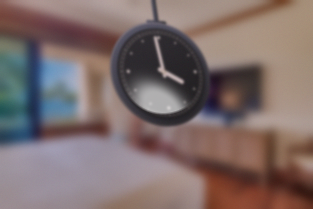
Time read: 3.59
